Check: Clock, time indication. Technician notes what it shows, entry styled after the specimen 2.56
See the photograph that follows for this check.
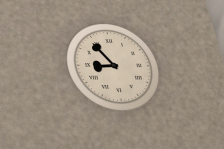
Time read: 8.54
